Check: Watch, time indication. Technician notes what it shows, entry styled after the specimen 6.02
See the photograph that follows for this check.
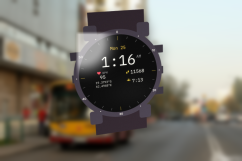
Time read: 1.16
